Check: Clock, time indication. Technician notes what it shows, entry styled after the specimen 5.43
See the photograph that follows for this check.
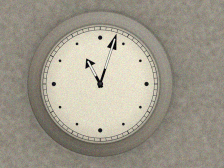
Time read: 11.03
